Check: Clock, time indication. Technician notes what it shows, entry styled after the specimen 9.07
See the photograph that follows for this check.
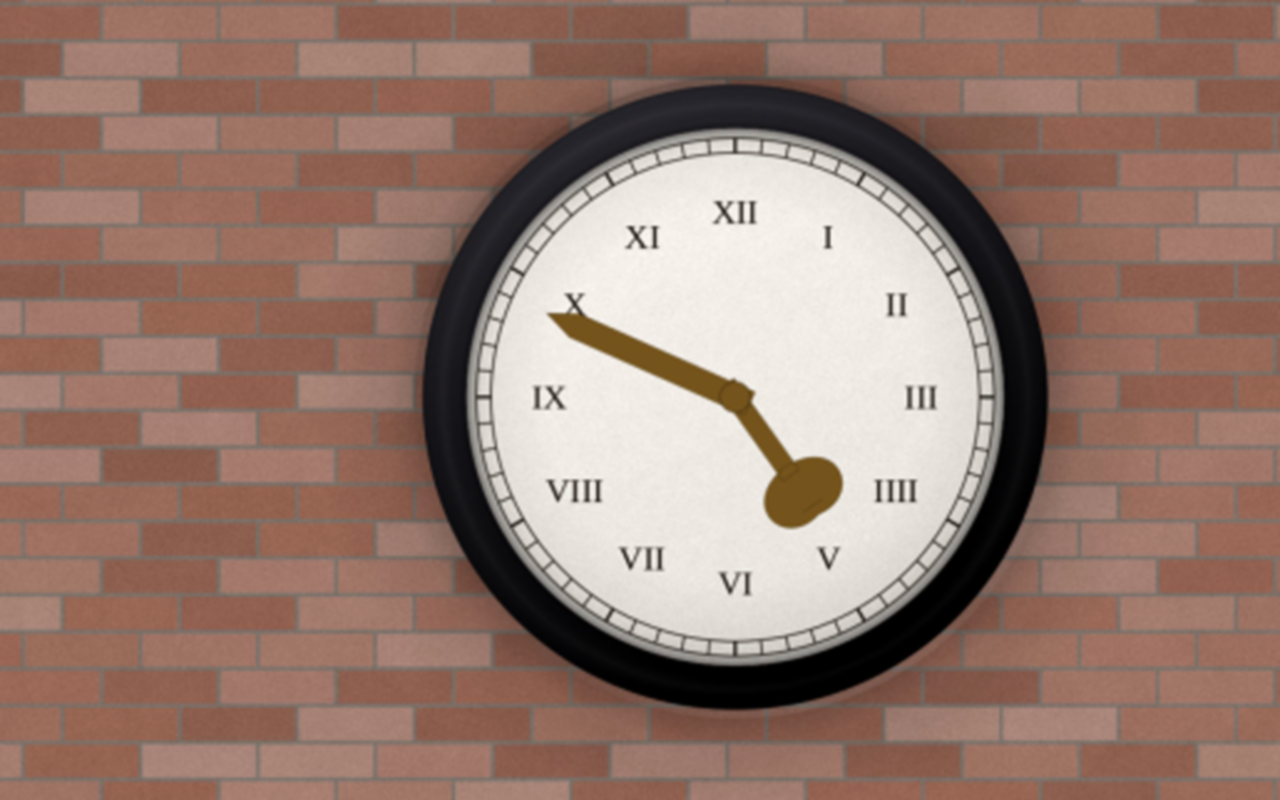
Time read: 4.49
